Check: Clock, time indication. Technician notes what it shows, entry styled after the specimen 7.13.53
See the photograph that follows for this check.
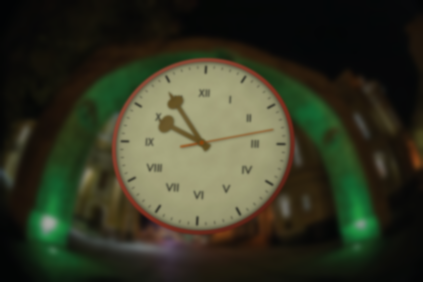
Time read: 9.54.13
